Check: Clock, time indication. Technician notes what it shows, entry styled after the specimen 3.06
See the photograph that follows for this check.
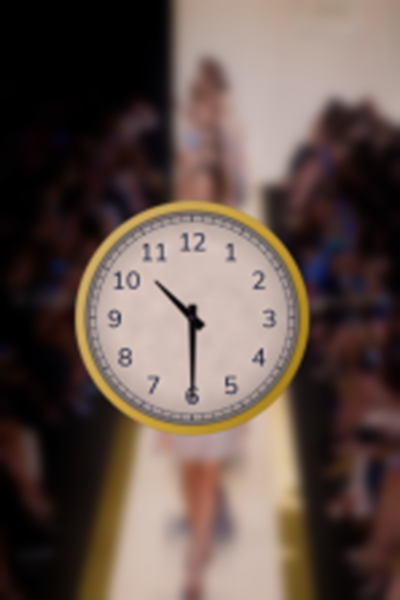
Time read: 10.30
